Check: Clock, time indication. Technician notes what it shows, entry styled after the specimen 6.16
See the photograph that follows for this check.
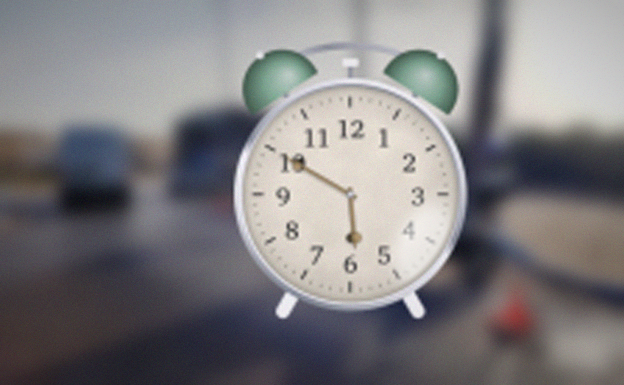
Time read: 5.50
